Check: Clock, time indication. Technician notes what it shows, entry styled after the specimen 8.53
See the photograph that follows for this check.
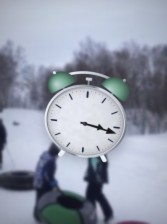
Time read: 3.17
